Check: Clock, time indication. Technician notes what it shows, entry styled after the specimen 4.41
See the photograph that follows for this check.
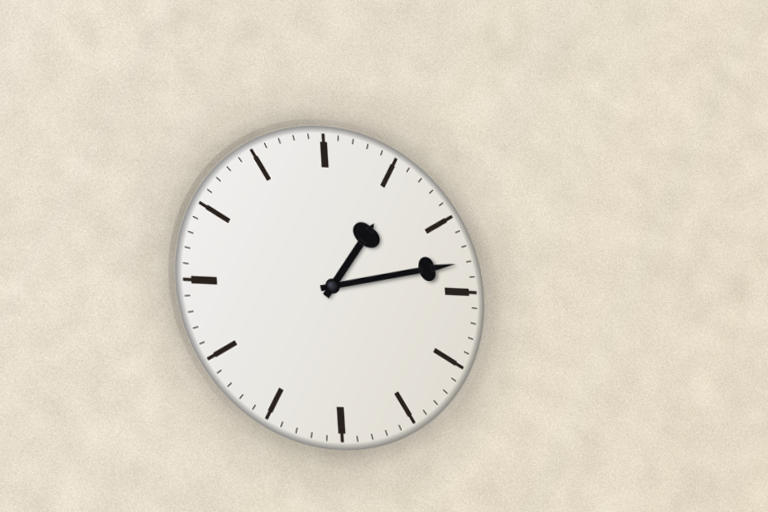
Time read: 1.13
